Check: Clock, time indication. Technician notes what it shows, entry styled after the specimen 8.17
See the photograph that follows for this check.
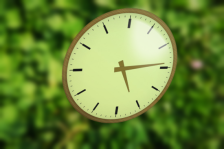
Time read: 5.14
